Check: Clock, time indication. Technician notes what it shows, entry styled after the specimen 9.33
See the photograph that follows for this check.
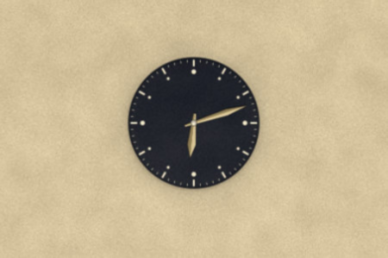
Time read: 6.12
